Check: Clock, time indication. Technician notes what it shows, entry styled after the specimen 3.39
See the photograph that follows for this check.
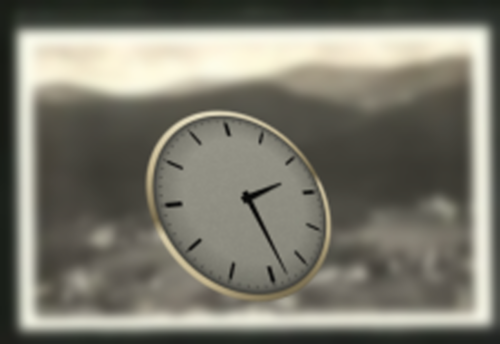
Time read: 2.28
